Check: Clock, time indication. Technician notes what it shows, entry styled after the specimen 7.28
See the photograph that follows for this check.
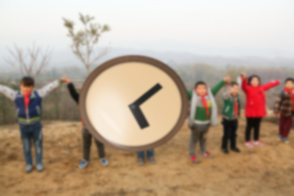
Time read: 5.08
